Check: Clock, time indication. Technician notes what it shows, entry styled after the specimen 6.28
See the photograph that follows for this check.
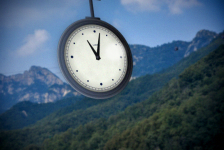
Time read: 11.02
